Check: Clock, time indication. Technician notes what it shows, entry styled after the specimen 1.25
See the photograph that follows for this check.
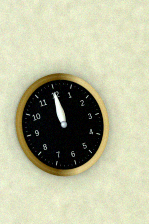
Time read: 12.00
